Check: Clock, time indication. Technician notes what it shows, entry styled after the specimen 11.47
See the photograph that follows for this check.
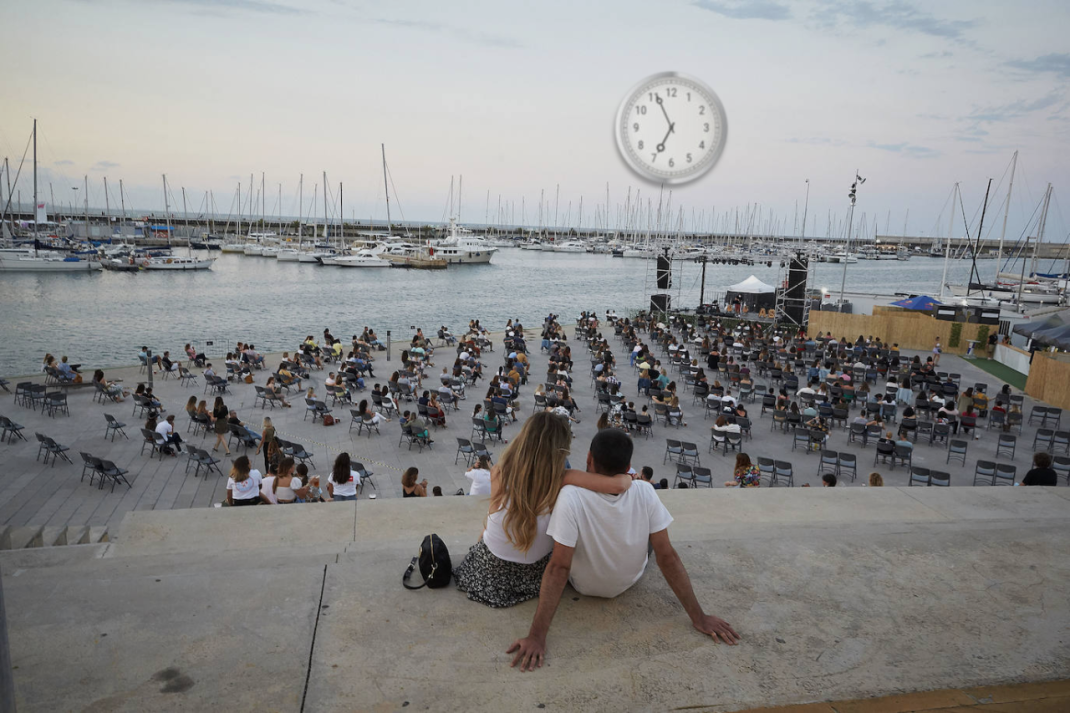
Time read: 6.56
